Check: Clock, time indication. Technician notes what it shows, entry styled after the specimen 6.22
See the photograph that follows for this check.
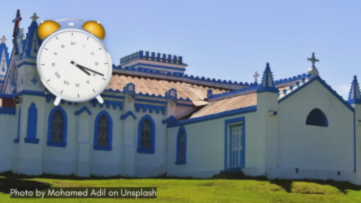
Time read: 4.19
